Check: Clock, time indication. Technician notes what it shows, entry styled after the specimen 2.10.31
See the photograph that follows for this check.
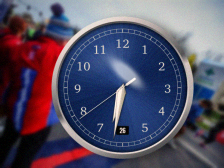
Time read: 6.31.39
